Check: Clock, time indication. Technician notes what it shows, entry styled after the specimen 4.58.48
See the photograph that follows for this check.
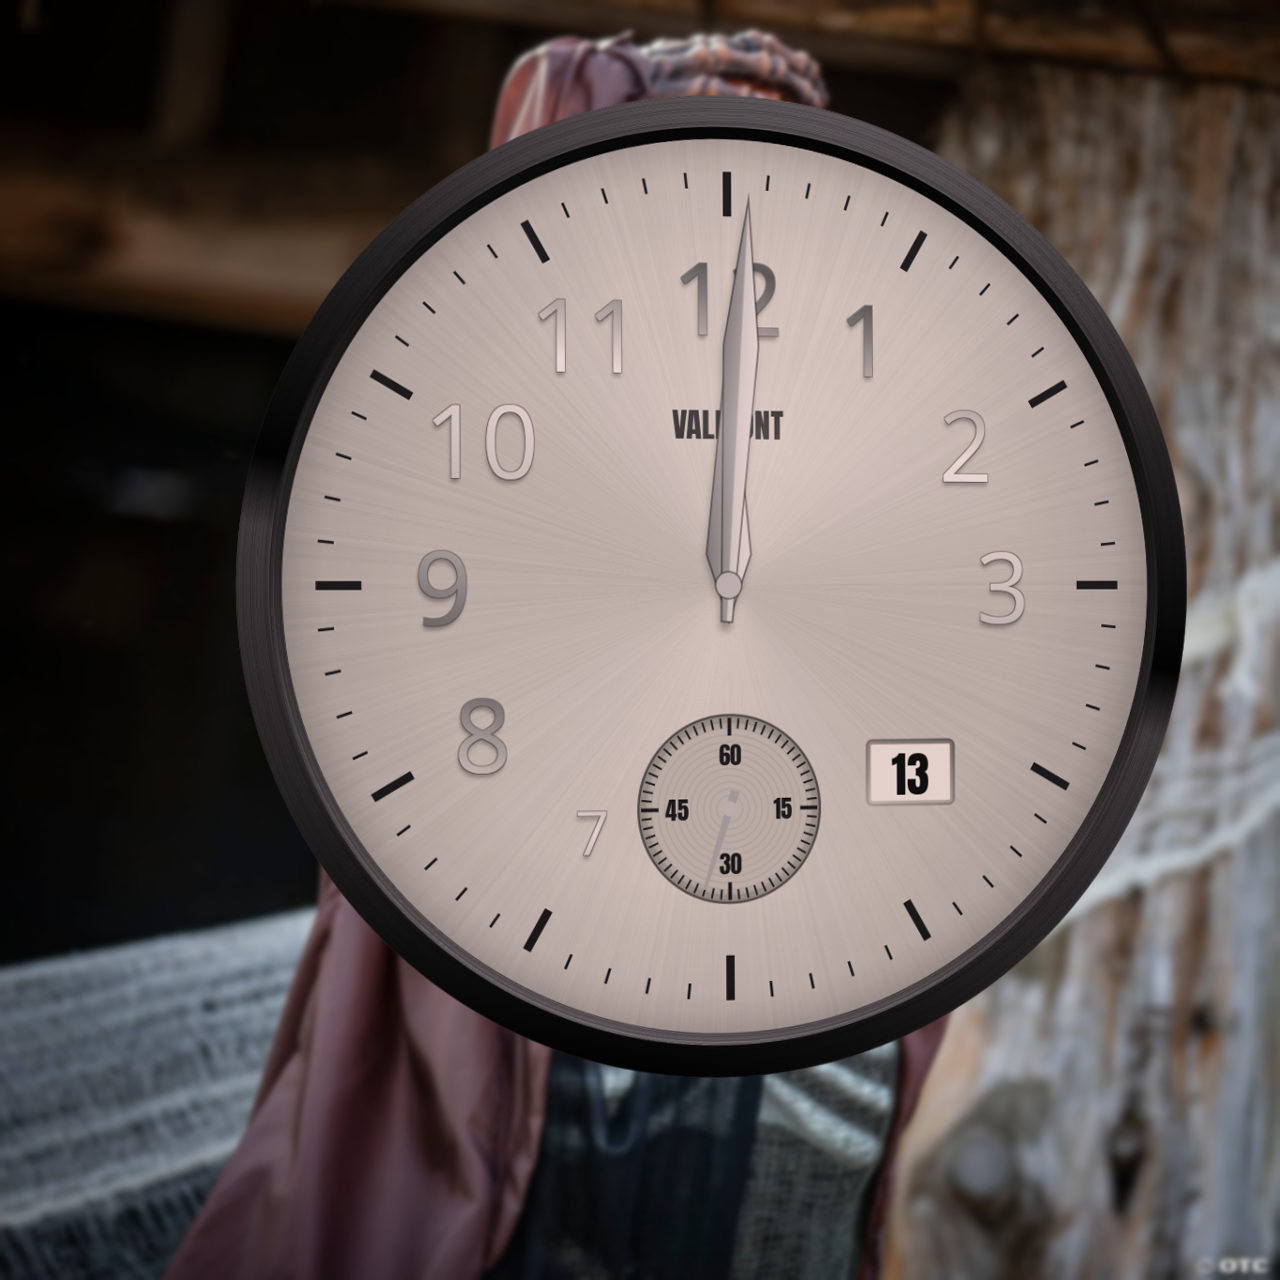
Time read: 12.00.33
